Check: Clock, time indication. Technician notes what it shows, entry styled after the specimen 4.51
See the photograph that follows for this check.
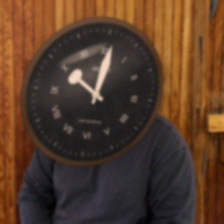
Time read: 10.01
